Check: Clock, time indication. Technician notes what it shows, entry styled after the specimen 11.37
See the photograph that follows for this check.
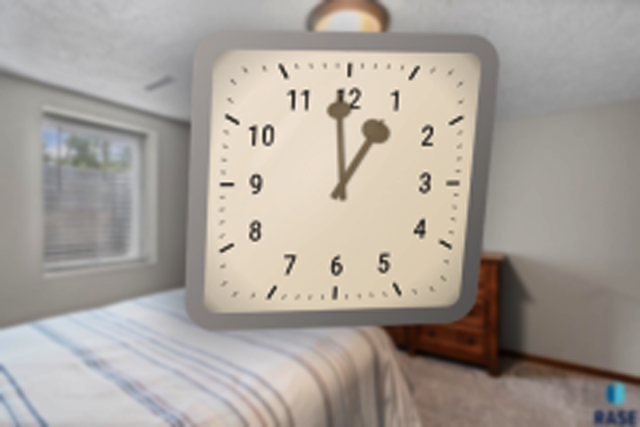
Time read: 12.59
